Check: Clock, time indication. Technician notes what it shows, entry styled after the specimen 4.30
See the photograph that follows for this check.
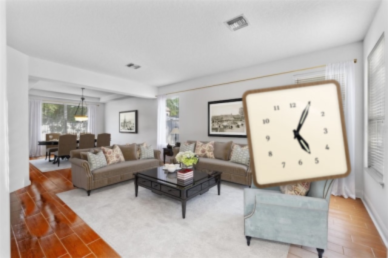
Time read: 5.05
